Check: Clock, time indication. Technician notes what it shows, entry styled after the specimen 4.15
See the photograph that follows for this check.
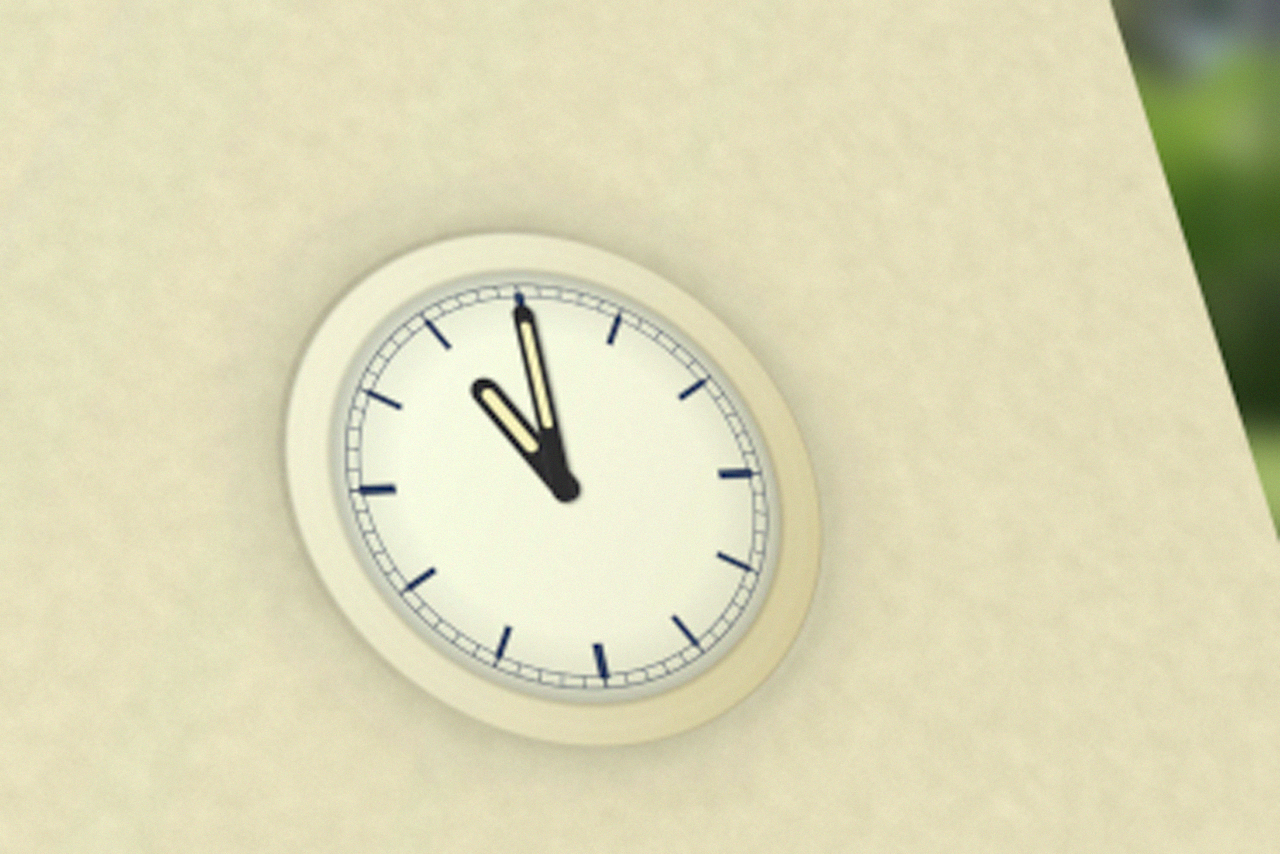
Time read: 11.00
